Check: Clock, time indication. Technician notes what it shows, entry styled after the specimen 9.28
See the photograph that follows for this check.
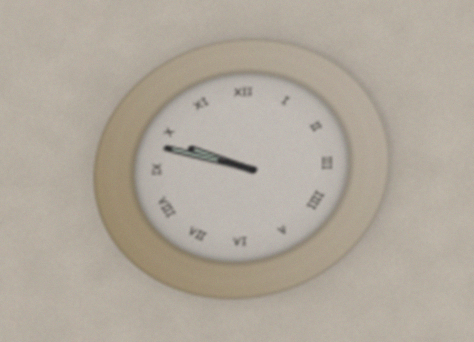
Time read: 9.48
